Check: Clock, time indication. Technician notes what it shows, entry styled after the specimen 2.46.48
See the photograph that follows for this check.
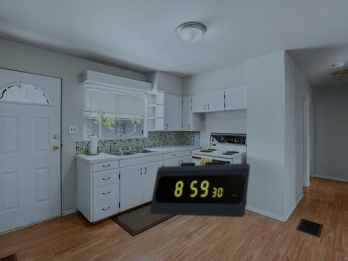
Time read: 8.59.30
